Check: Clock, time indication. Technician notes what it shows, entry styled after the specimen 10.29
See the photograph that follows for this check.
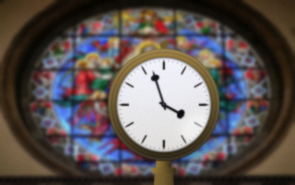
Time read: 3.57
